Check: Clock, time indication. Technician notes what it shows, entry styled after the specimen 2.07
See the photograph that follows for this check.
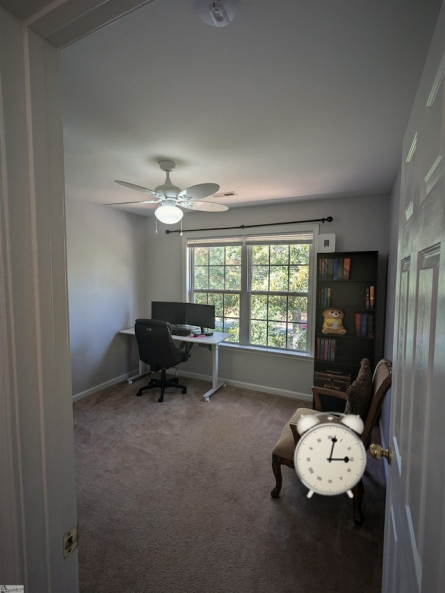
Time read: 3.02
